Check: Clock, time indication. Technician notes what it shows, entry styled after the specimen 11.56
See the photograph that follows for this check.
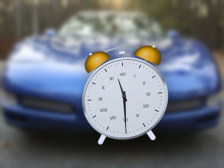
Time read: 11.30
